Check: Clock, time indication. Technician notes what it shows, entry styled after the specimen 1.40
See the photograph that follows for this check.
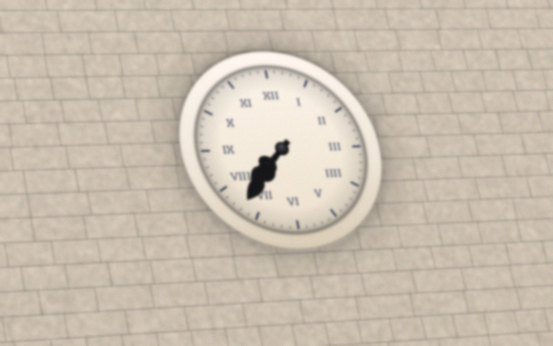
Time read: 7.37
